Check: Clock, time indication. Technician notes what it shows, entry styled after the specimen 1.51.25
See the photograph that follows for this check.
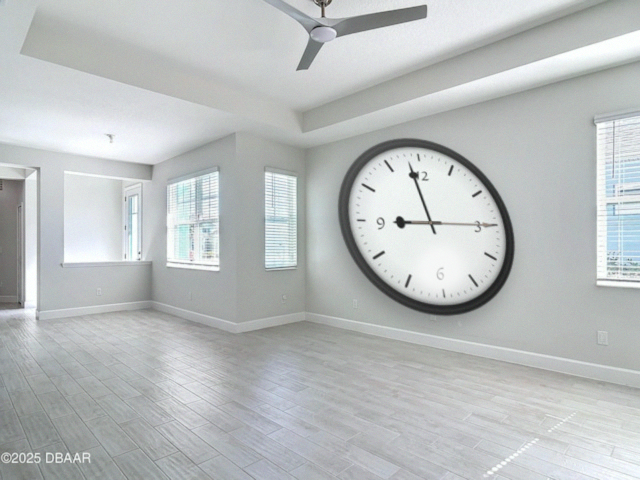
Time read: 8.58.15
